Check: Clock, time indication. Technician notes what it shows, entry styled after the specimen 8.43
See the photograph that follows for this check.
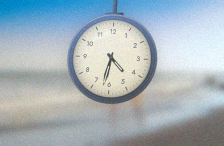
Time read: 4.32
